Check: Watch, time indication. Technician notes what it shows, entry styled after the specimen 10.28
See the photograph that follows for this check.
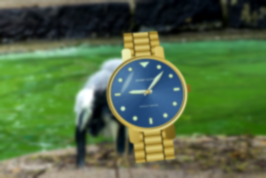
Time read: 9.07
